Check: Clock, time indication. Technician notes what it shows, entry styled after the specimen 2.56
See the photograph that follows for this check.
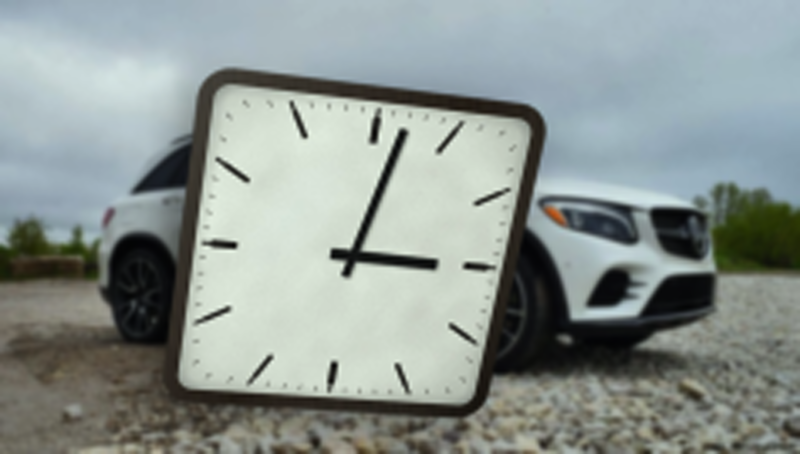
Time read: 3.02
